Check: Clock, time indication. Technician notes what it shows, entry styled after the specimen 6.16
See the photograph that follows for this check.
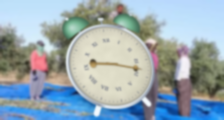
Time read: 9.18
